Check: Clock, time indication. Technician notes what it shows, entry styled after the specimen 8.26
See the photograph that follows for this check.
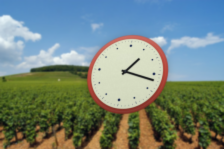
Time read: 1.17
